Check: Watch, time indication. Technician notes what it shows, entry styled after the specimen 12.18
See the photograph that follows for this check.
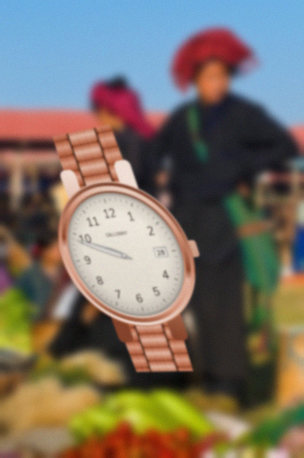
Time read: 9.49
